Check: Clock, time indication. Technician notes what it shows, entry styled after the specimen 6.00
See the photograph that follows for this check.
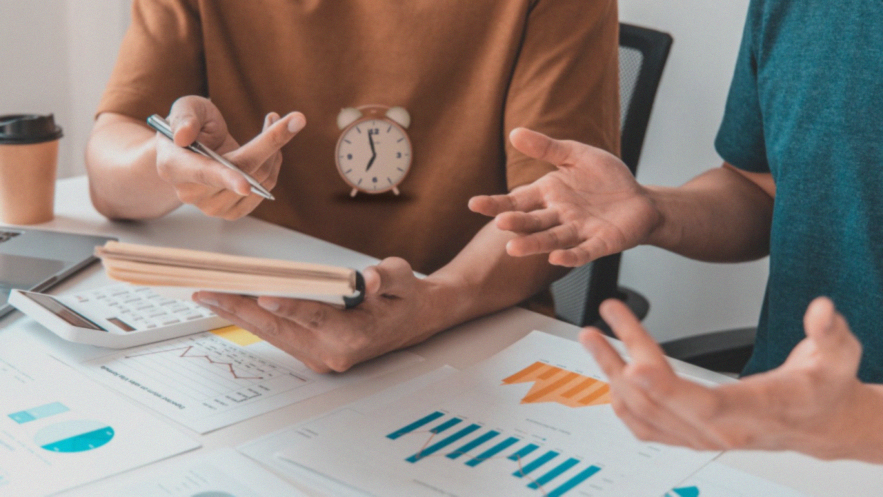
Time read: 6.58
